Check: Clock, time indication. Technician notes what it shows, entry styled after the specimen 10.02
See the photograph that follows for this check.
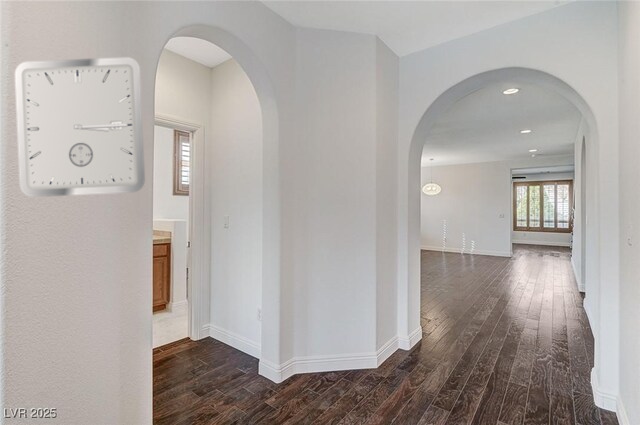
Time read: 3.15
